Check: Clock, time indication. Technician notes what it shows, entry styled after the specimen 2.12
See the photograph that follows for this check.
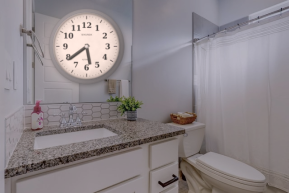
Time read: 5.39
